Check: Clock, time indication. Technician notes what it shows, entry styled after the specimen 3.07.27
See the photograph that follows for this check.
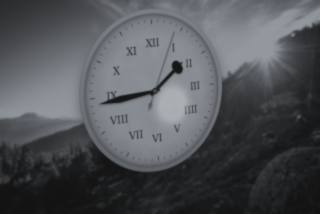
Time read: 1.44.04
